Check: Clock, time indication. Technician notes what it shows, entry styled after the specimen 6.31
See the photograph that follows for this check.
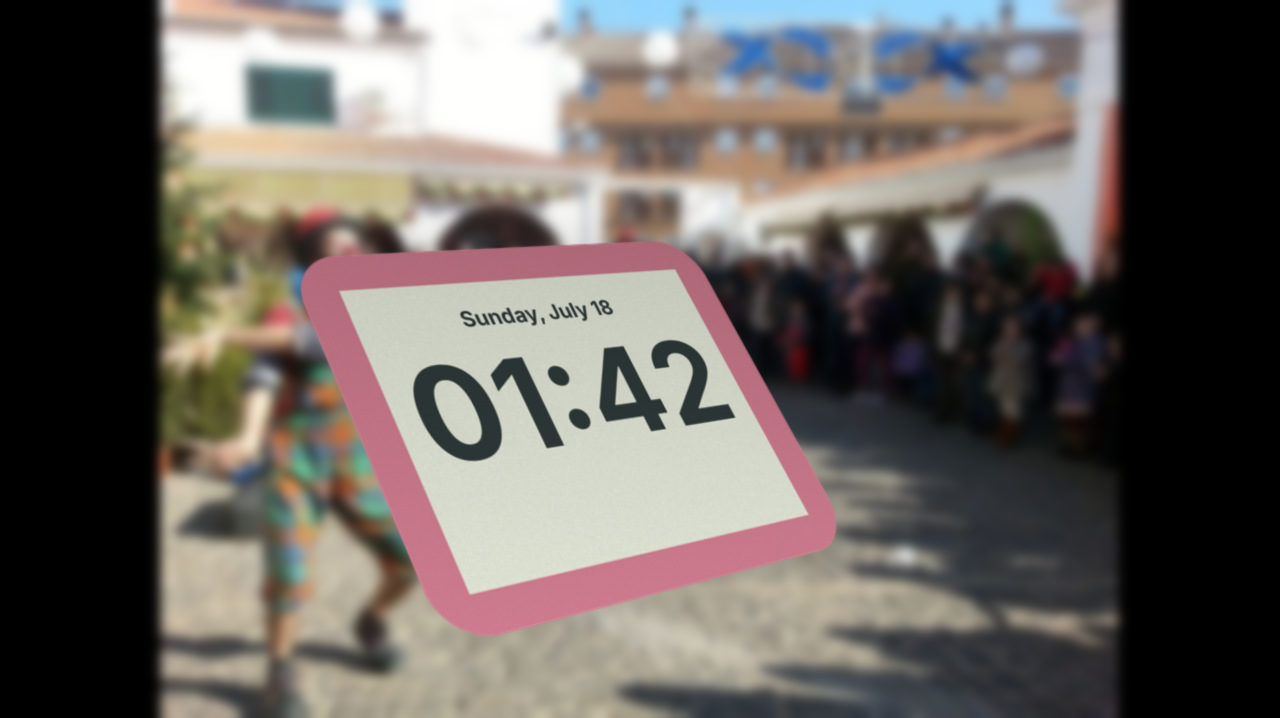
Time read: 1.42
